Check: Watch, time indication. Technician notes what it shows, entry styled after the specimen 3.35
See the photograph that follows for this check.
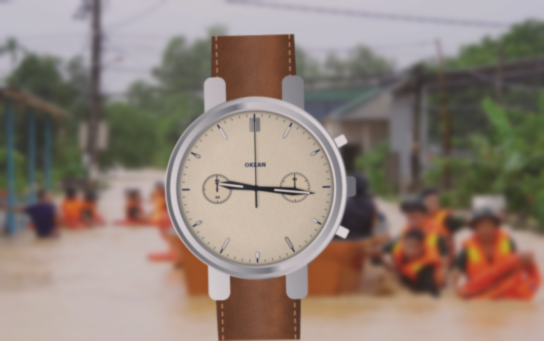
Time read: 9.16
